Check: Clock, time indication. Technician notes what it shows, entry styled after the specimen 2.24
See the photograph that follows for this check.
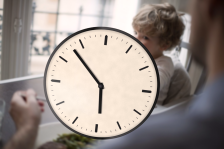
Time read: 5.53
